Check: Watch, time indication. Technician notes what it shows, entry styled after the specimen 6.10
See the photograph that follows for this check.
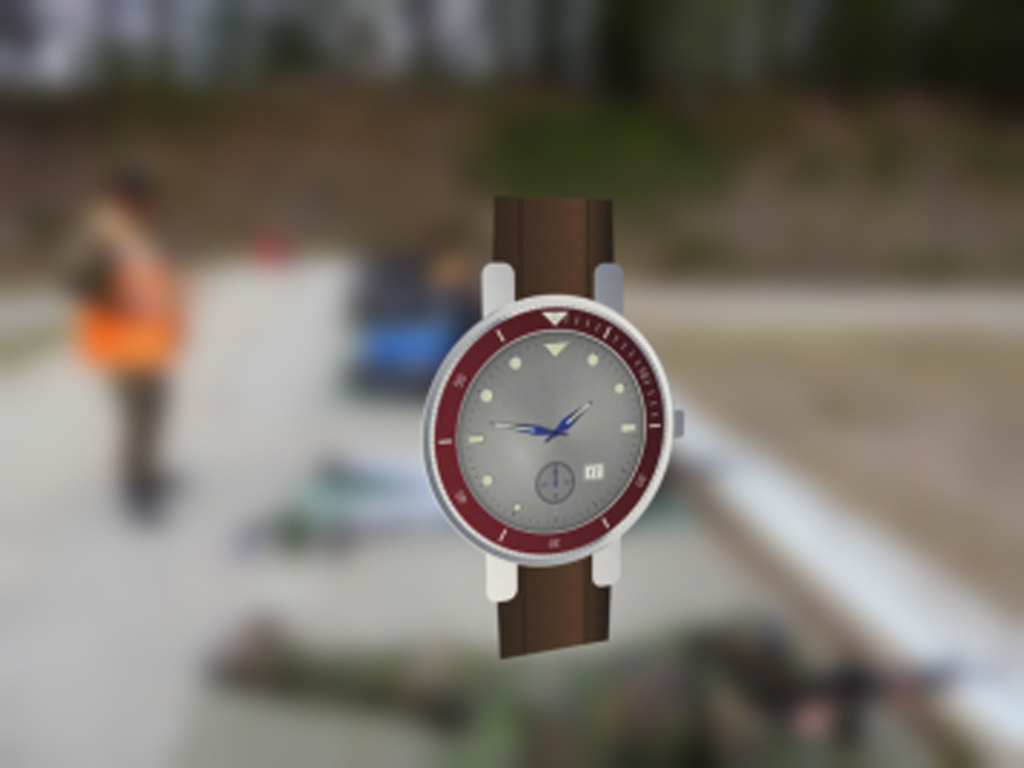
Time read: 1.47
